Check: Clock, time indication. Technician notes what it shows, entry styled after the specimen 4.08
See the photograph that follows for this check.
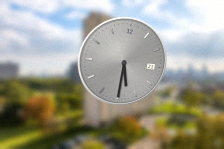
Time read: 5.30
